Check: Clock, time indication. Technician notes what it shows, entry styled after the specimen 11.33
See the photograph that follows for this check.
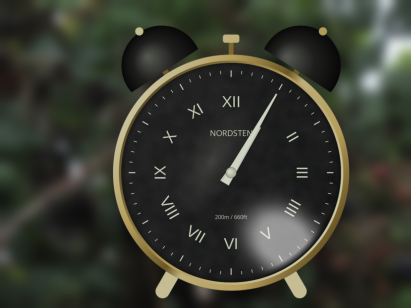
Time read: 1.05
